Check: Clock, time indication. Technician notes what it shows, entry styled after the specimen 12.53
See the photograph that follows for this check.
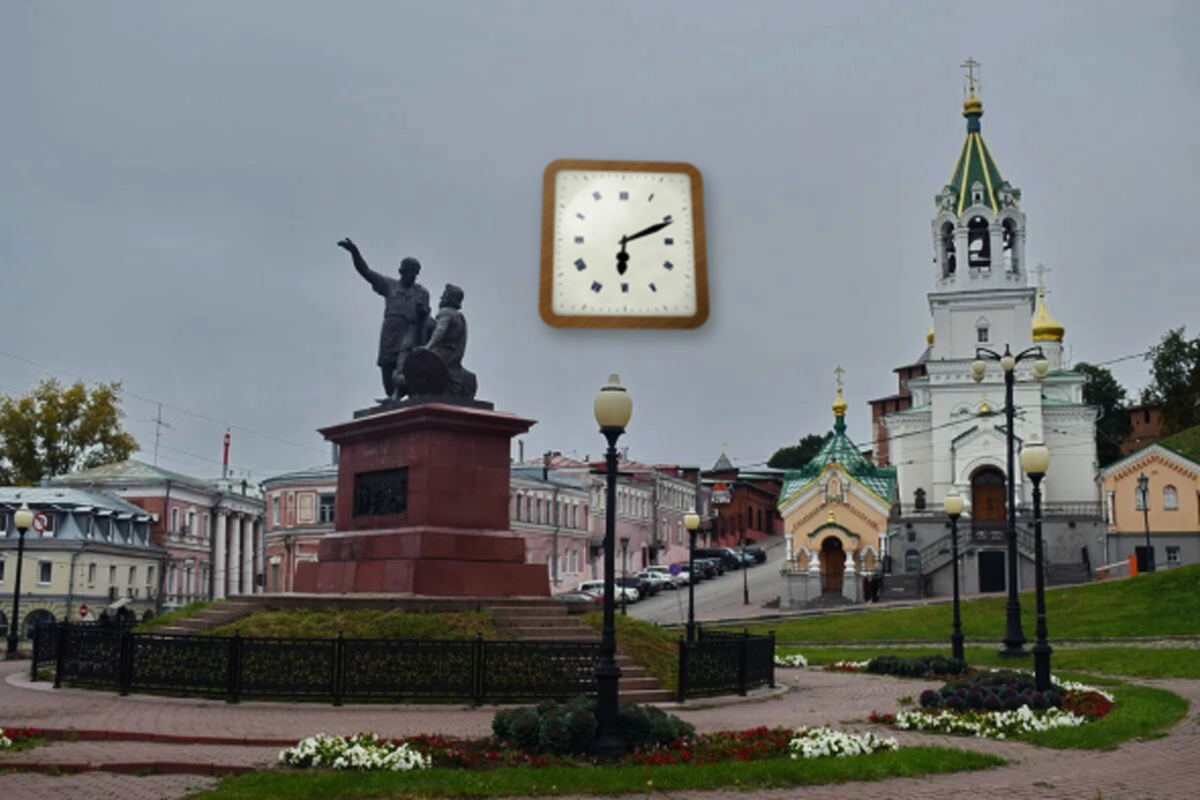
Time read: 6.11
